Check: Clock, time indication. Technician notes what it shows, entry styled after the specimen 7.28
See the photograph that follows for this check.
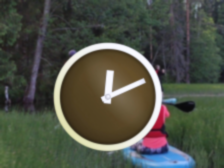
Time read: 12.11
